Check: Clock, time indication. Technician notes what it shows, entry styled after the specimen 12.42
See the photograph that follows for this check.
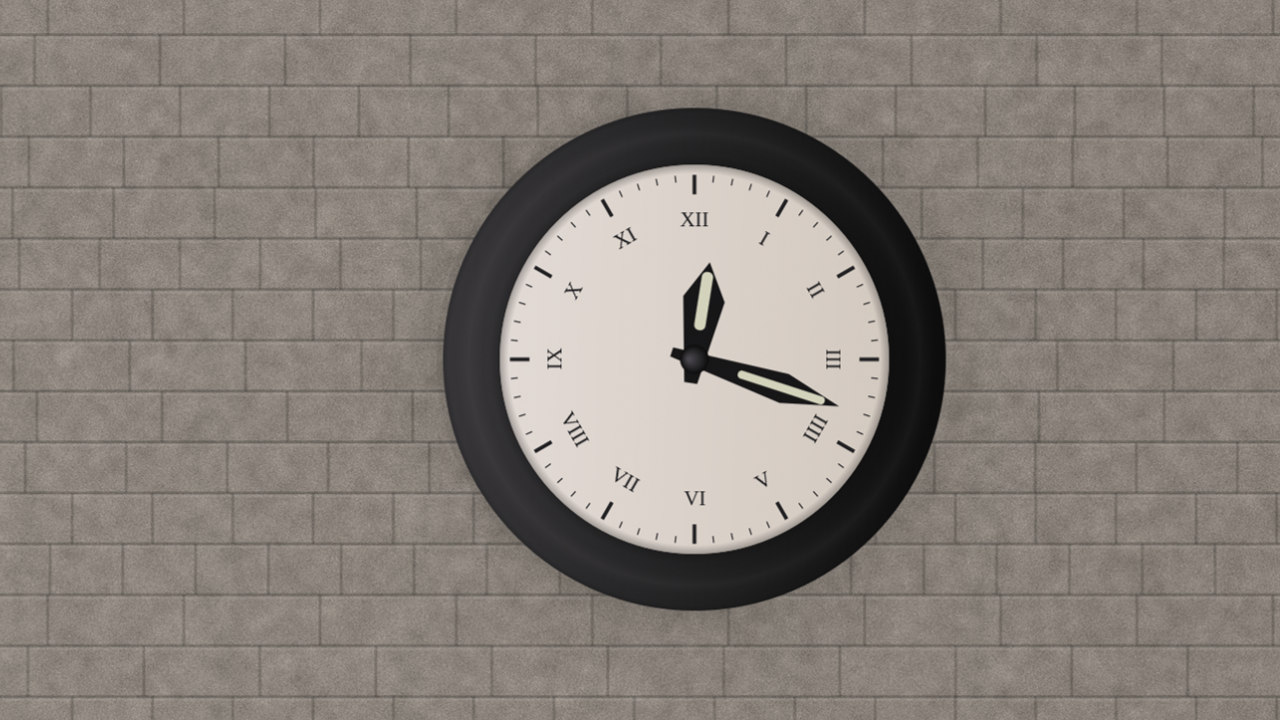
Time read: 12.18
